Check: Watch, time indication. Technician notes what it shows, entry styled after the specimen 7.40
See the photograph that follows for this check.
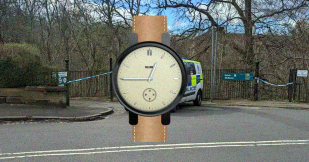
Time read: 12.45
